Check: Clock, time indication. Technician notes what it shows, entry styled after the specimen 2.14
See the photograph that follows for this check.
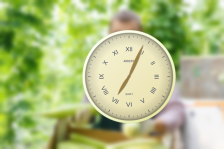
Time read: 7.04
